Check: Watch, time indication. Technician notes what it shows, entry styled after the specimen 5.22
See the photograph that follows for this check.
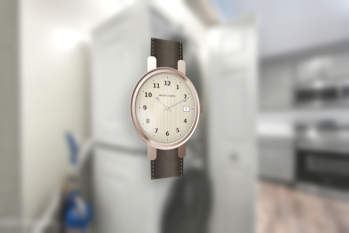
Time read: 10.11
